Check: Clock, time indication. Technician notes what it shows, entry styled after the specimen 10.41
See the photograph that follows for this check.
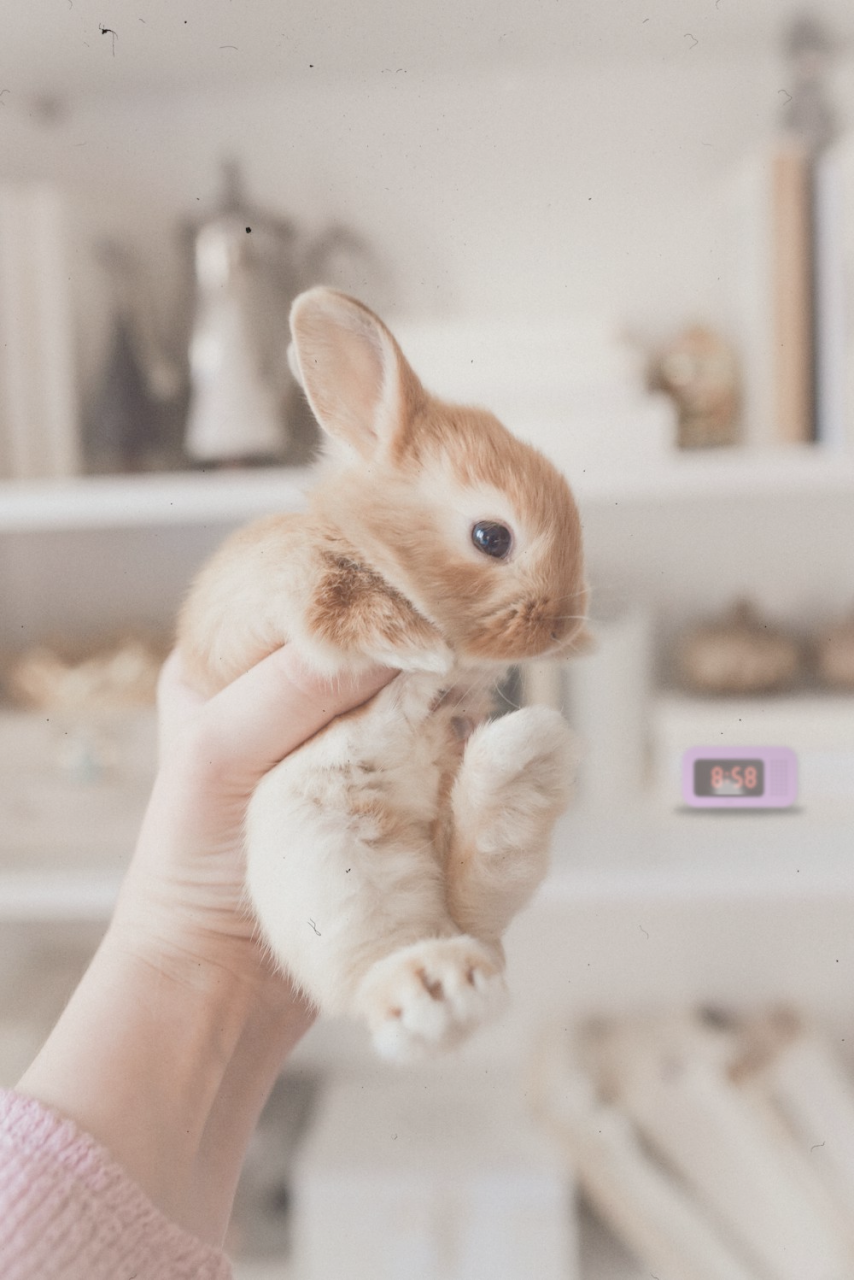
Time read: 8.58
